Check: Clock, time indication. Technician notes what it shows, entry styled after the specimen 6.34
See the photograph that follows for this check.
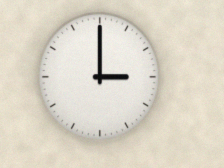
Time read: 3.00
